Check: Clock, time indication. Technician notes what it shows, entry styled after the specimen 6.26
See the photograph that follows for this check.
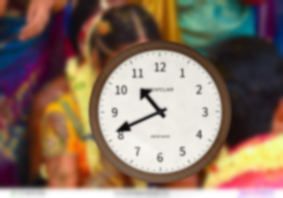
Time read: 10.41
